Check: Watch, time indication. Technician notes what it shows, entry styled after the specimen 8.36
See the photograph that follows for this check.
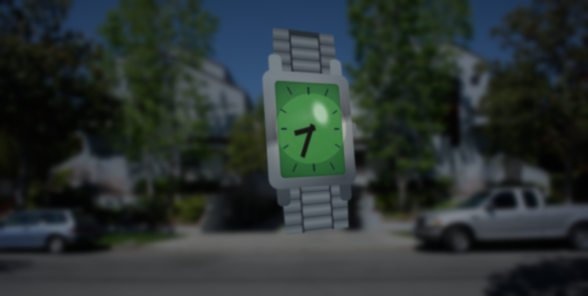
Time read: 8.34
